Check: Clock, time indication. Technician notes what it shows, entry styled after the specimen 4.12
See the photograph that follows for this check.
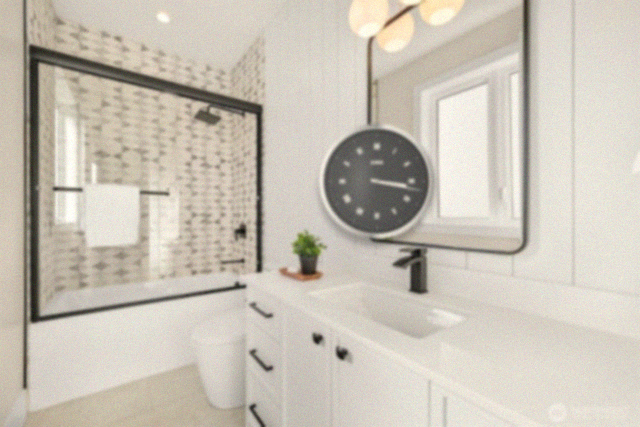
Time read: 3.17
